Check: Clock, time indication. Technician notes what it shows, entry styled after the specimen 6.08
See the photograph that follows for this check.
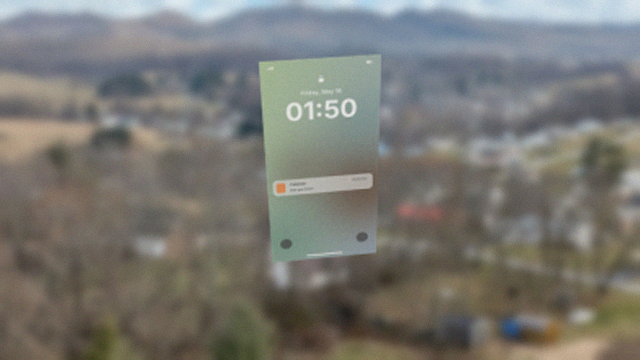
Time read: 1.50
